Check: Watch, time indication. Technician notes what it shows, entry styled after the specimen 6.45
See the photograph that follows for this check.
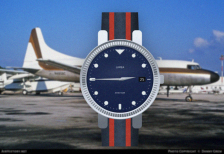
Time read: 2.45
